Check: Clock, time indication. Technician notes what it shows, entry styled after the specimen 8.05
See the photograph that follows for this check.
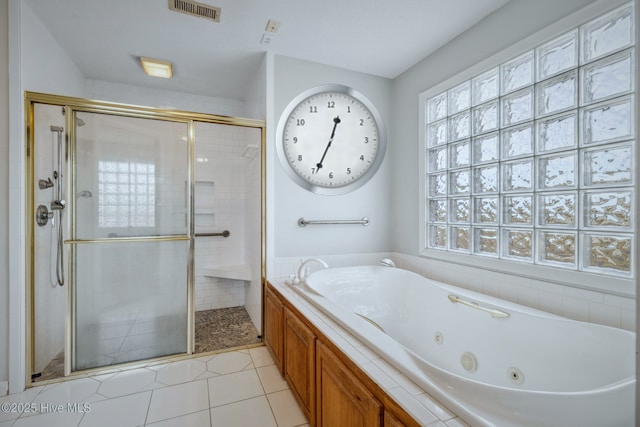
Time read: 12.34
